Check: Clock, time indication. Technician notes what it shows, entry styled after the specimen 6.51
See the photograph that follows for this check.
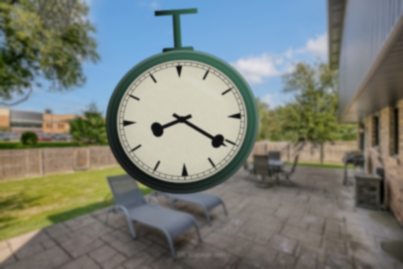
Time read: 8.21
